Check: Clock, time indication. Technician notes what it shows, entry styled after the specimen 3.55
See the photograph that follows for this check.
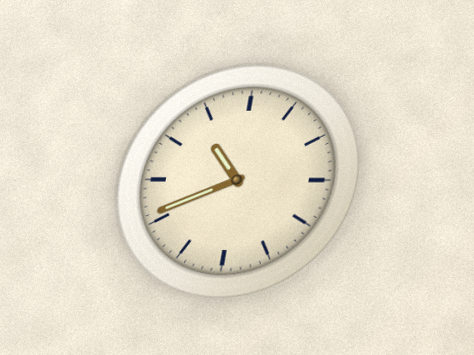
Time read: 10.41
